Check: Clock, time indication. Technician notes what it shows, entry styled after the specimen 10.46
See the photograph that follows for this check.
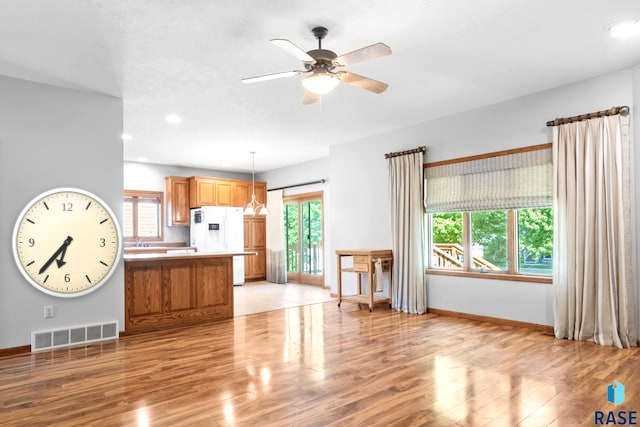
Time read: 6.37
